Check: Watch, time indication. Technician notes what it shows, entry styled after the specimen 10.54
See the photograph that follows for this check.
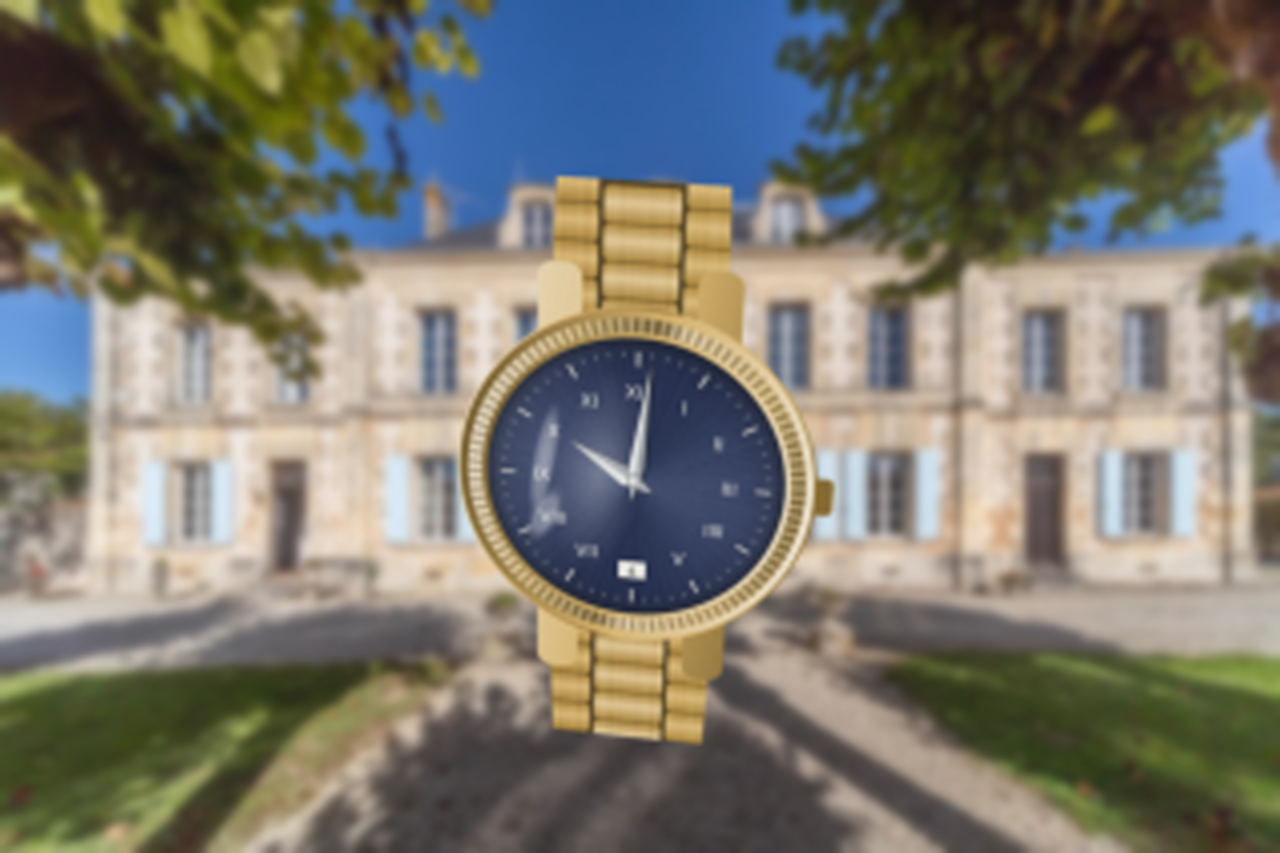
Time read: 10.01
